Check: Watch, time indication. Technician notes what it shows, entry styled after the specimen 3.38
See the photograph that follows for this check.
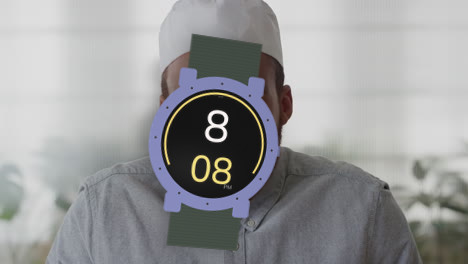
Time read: 8.08
